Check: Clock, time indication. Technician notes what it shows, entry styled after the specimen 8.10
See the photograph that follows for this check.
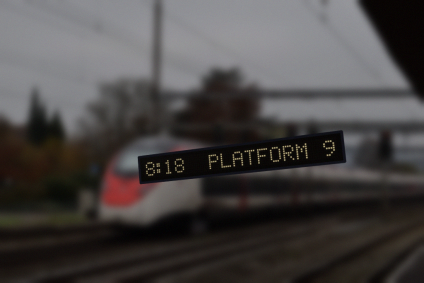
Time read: 8.18
